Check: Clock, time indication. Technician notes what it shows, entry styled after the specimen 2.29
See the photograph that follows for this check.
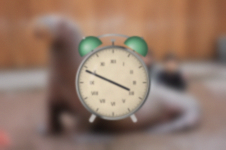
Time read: 3.49
